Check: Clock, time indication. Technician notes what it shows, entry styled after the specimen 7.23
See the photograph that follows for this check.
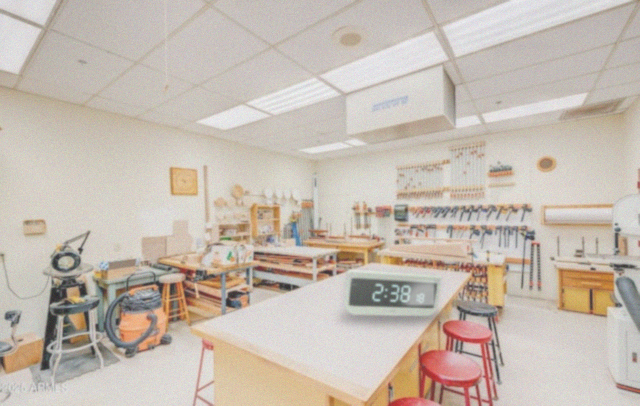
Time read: 2.38
